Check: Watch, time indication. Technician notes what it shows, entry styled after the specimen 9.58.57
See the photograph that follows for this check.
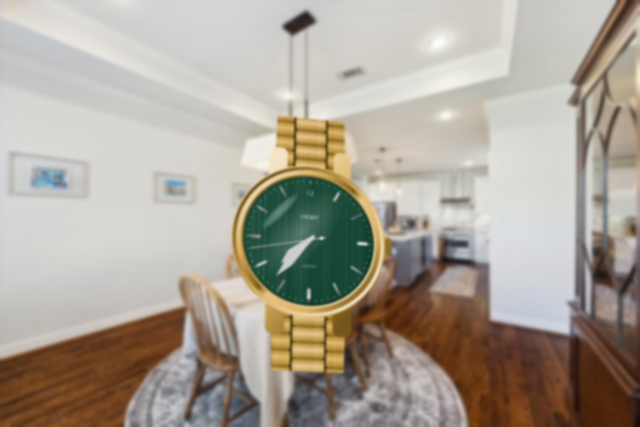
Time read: 7.36.43
